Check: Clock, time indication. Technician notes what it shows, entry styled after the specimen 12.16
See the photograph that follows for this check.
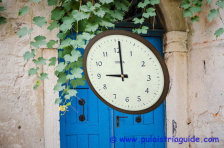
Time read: 9.01
